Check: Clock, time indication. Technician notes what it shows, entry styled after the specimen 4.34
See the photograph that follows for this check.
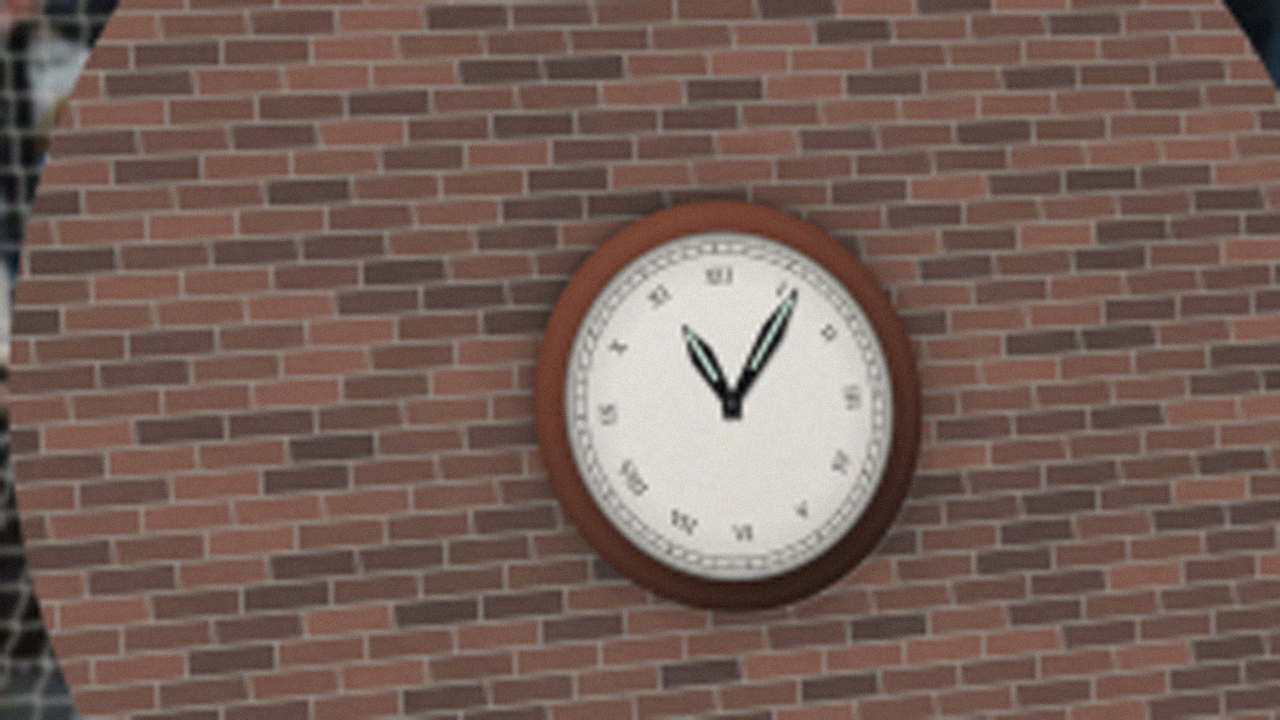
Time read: 11.06
